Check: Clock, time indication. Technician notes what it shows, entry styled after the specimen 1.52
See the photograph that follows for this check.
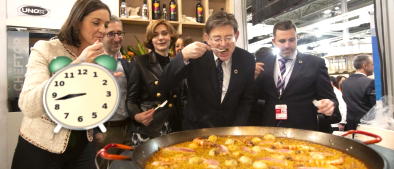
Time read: 8.43
